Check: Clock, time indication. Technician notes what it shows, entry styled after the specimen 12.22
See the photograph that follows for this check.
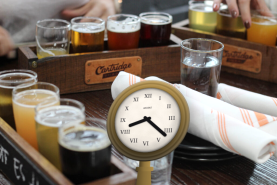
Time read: 8.22
